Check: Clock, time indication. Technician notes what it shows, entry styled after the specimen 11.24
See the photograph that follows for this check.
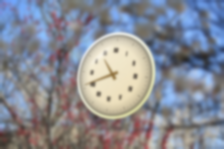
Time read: 10.41
